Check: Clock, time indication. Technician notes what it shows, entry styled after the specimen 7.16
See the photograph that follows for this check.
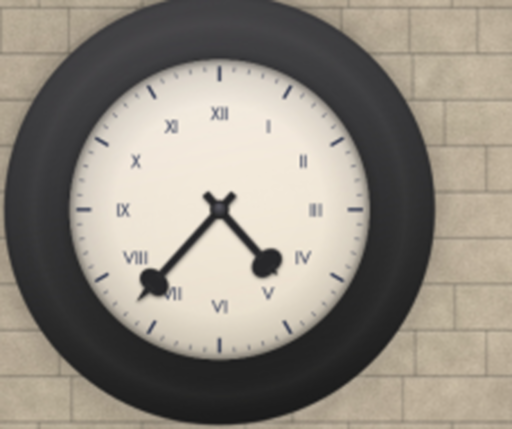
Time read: 4.37
